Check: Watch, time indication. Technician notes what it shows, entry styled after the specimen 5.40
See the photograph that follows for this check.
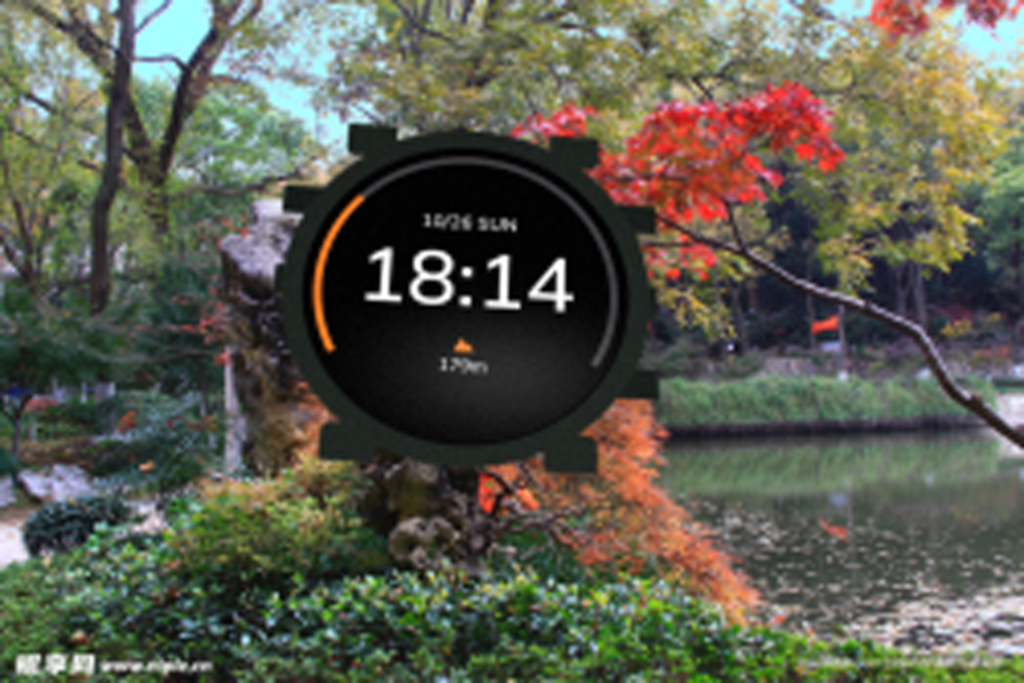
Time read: 18.14
